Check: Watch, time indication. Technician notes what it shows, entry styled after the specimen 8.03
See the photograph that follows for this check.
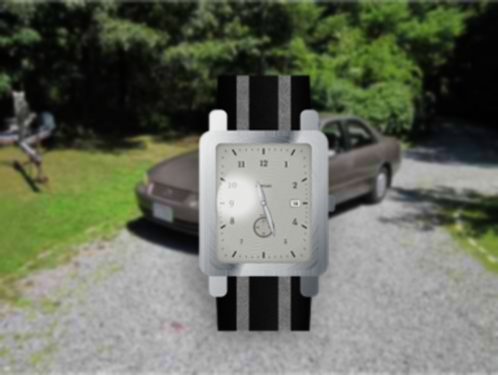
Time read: 11.27
